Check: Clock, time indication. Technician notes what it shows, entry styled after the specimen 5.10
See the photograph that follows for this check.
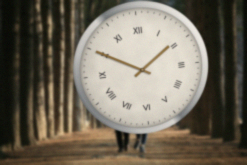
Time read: 1.50
